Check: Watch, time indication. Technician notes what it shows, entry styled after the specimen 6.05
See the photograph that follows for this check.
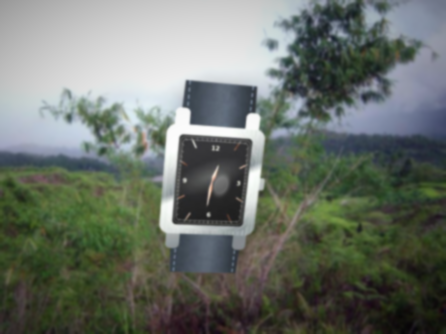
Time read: 12.31
